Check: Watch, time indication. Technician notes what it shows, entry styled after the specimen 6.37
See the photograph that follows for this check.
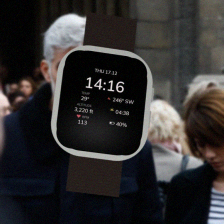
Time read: 14.16
